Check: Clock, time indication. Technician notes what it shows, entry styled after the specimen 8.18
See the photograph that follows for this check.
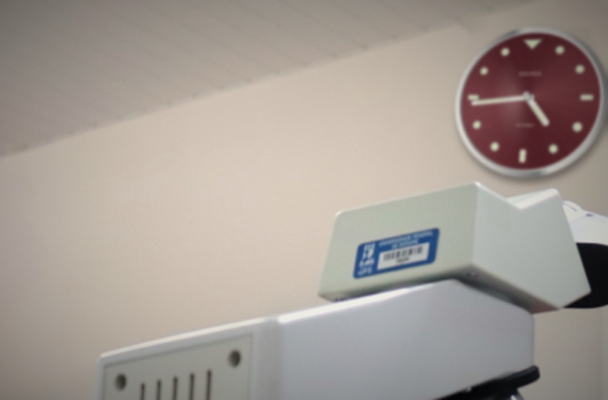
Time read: 4.44
